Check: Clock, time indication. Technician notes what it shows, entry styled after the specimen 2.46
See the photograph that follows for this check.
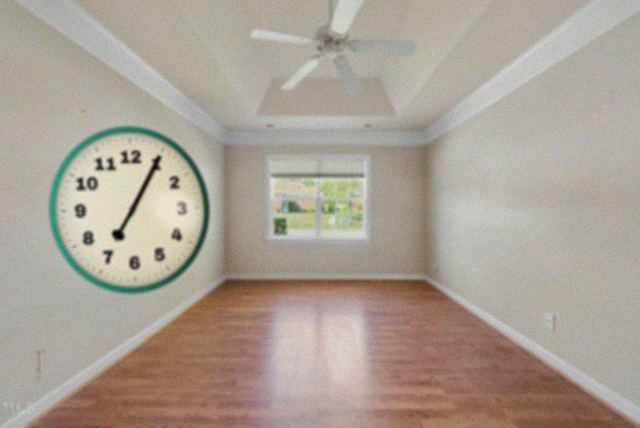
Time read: 7.05
